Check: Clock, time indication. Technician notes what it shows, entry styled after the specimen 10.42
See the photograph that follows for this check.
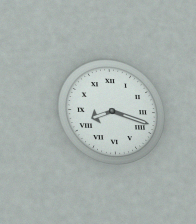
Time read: 8.18
